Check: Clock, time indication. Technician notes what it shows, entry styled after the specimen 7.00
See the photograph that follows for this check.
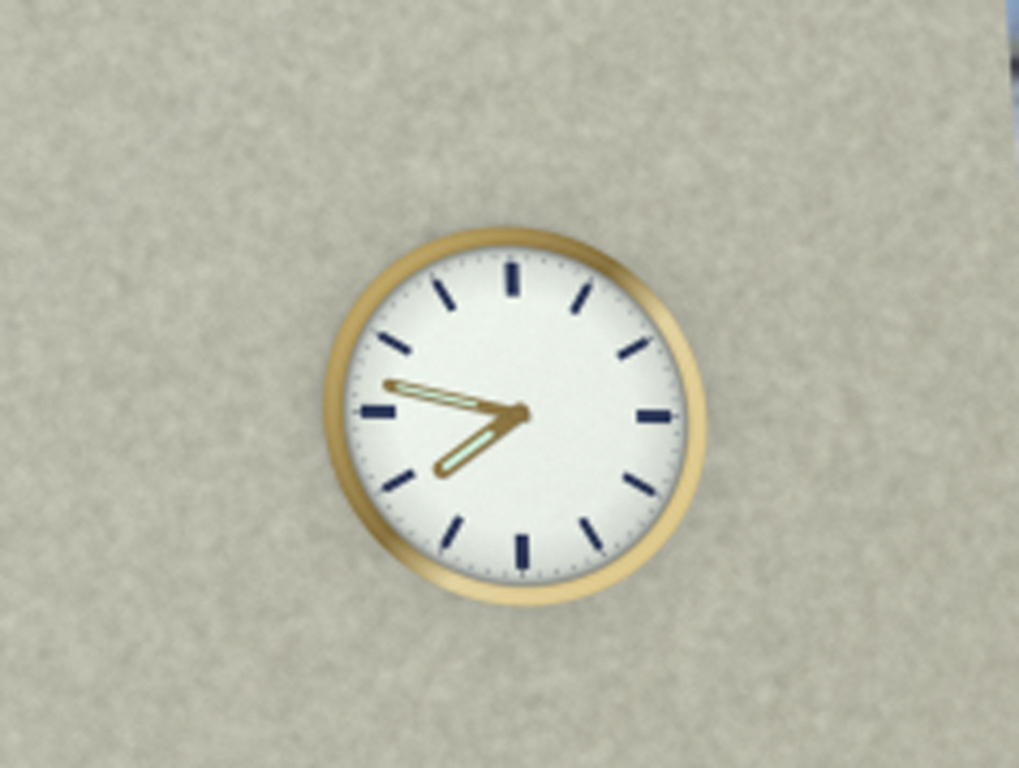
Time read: 7.47
